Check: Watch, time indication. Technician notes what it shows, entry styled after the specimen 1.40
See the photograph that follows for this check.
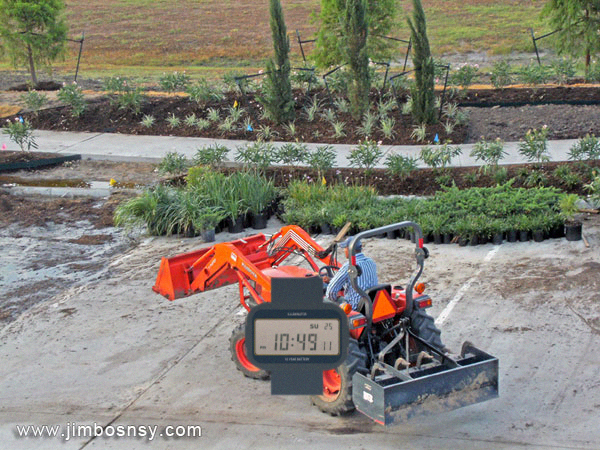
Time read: 10.49
